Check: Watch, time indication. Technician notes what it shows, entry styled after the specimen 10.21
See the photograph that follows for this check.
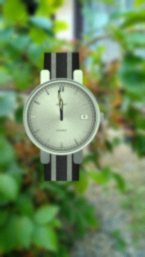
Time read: 11.59
